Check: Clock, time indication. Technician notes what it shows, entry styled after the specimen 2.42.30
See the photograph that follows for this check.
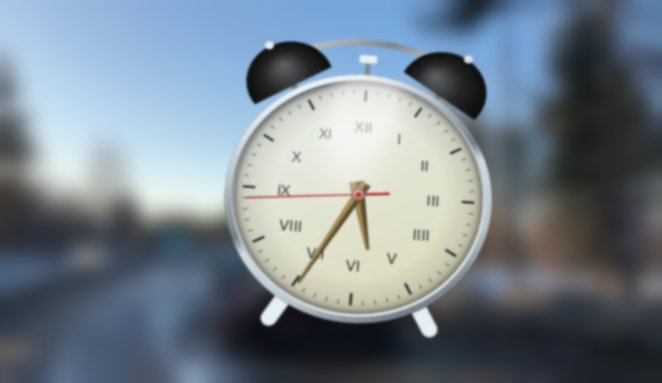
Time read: 5.34.44
